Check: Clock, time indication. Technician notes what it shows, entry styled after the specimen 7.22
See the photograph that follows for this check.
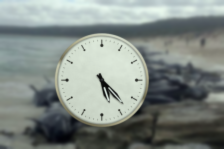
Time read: 5.23
